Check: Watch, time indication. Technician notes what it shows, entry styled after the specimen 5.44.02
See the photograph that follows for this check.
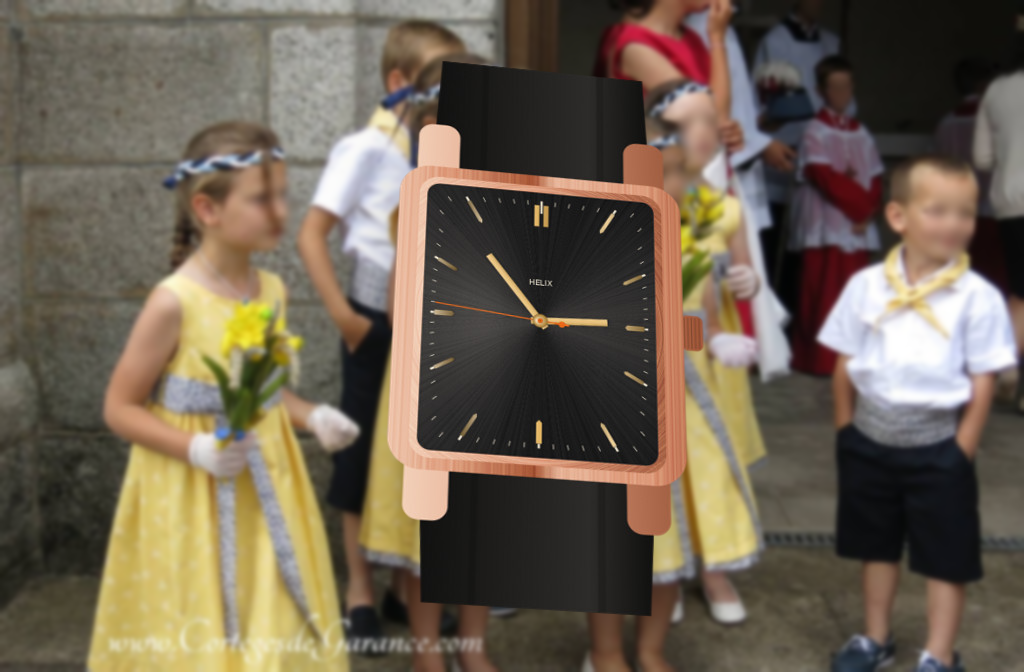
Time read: 2.53.46
